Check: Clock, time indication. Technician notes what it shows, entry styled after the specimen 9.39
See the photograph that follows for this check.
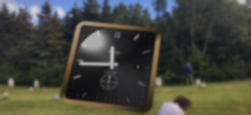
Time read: 11.44
